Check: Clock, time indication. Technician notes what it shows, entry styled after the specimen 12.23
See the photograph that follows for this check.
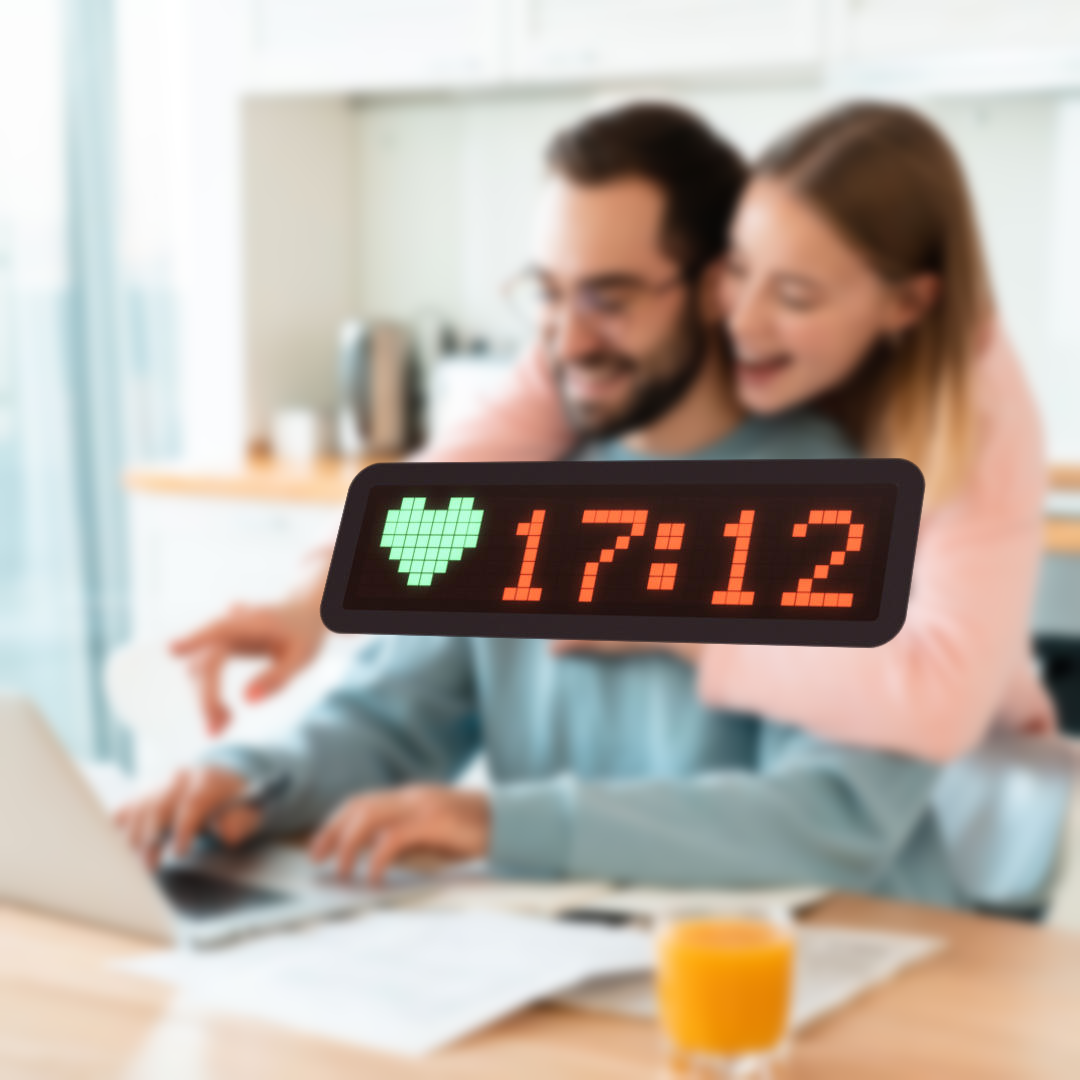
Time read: 17.12
